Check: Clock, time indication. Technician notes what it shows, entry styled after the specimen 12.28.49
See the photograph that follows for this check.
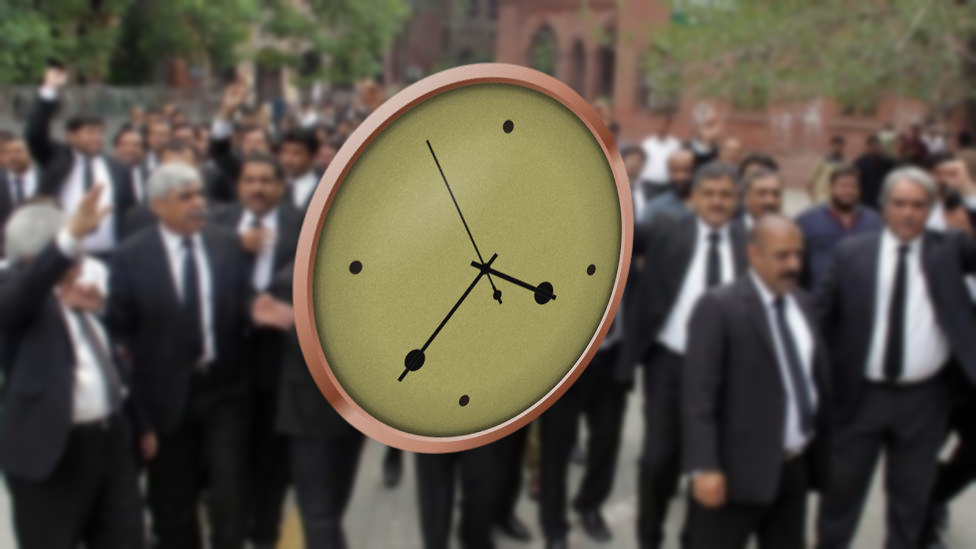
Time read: 3.35.54
